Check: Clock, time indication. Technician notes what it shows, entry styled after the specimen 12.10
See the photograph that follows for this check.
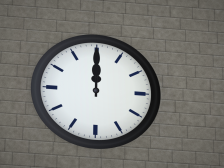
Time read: 12.00
